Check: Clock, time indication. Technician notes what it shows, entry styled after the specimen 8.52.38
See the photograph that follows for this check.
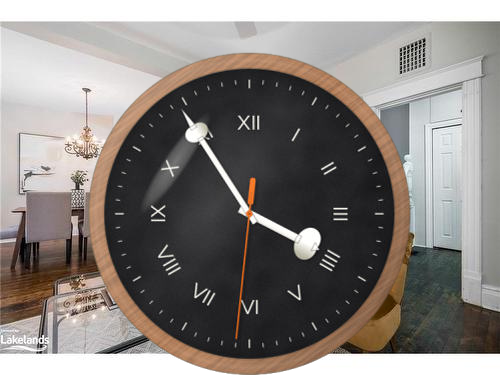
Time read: 3.54.31
